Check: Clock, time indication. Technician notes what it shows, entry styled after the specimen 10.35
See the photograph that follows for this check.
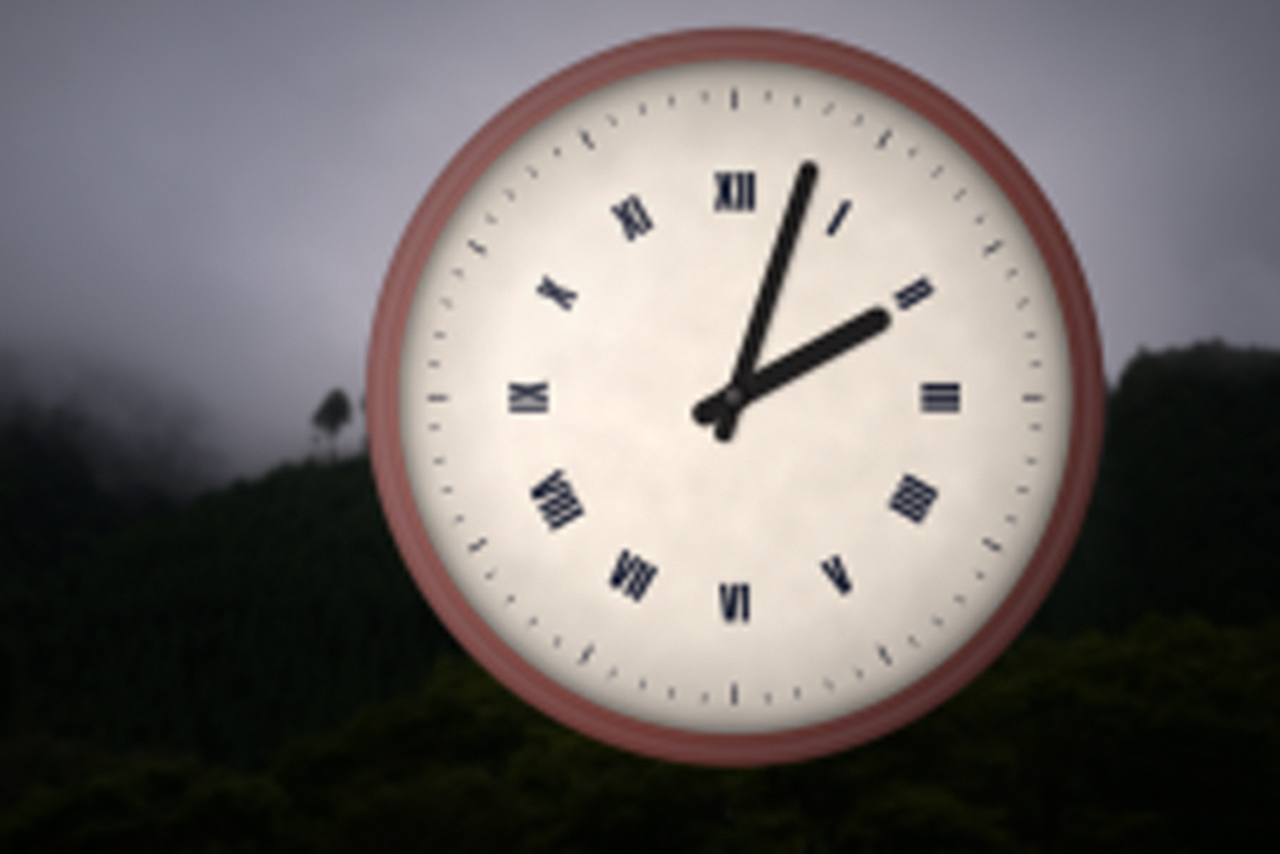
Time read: 2.03
